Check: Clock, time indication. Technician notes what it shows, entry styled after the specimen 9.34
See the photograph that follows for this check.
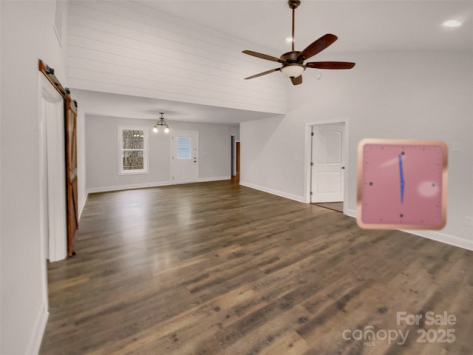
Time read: 5.59
